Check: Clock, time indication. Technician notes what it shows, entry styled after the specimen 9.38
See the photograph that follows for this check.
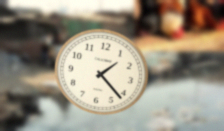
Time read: 1.22
